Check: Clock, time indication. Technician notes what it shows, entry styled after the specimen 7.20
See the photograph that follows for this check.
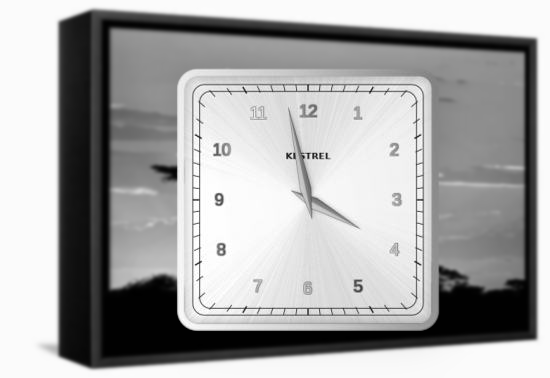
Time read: 3.58
